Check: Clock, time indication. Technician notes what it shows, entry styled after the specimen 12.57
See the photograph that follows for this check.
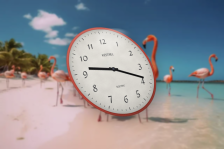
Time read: 9.19
